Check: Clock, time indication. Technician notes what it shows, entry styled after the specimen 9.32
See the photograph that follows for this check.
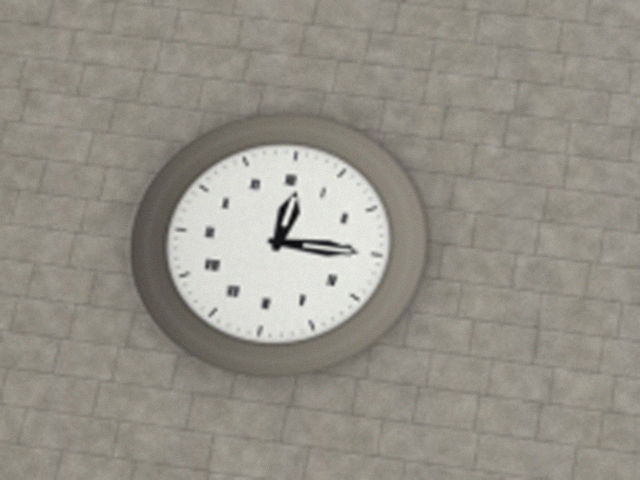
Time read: 12.15
